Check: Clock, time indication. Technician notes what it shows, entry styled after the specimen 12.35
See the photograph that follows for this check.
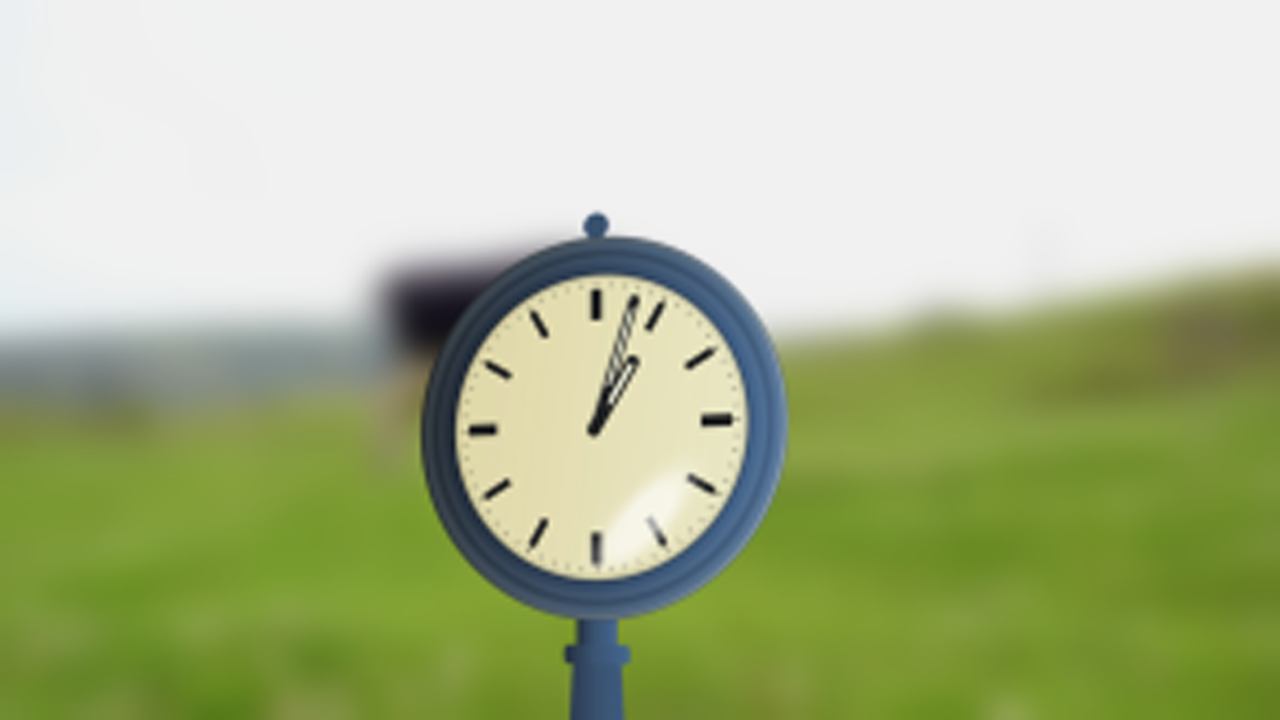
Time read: 1.03
